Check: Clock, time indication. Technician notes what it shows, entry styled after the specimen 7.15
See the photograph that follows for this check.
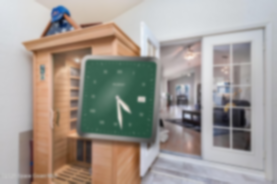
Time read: 4.28
